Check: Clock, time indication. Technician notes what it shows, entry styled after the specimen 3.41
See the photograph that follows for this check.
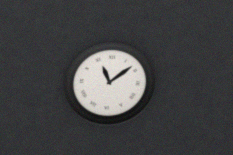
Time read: 11.08
